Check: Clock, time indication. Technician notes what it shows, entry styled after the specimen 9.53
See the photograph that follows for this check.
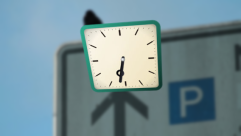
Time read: 6.32
